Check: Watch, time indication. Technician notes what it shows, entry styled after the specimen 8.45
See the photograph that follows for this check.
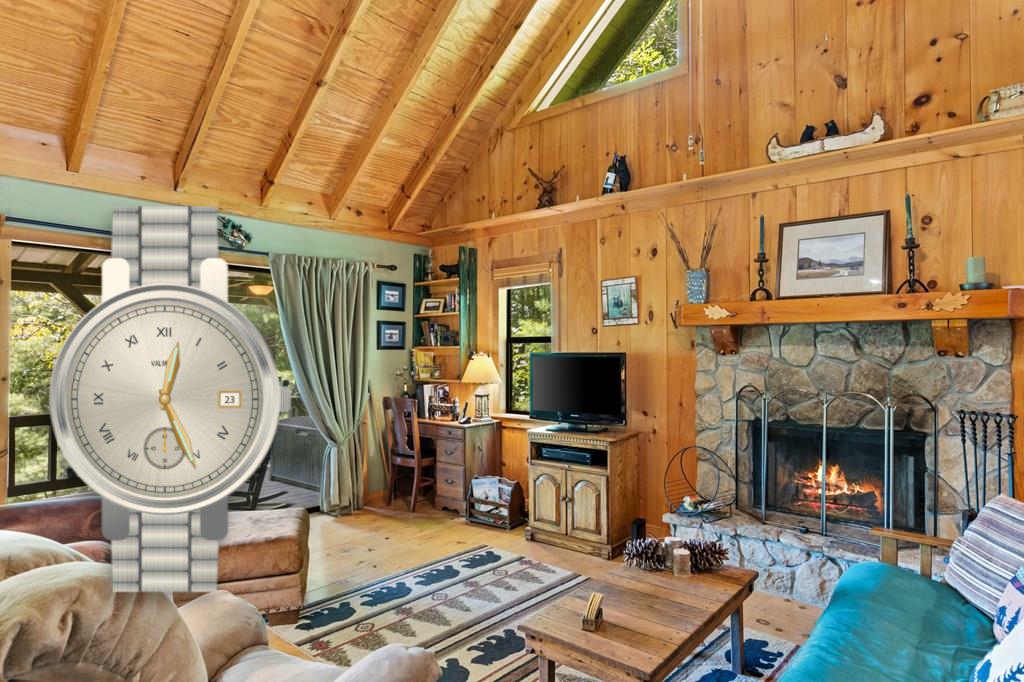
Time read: 12.26
